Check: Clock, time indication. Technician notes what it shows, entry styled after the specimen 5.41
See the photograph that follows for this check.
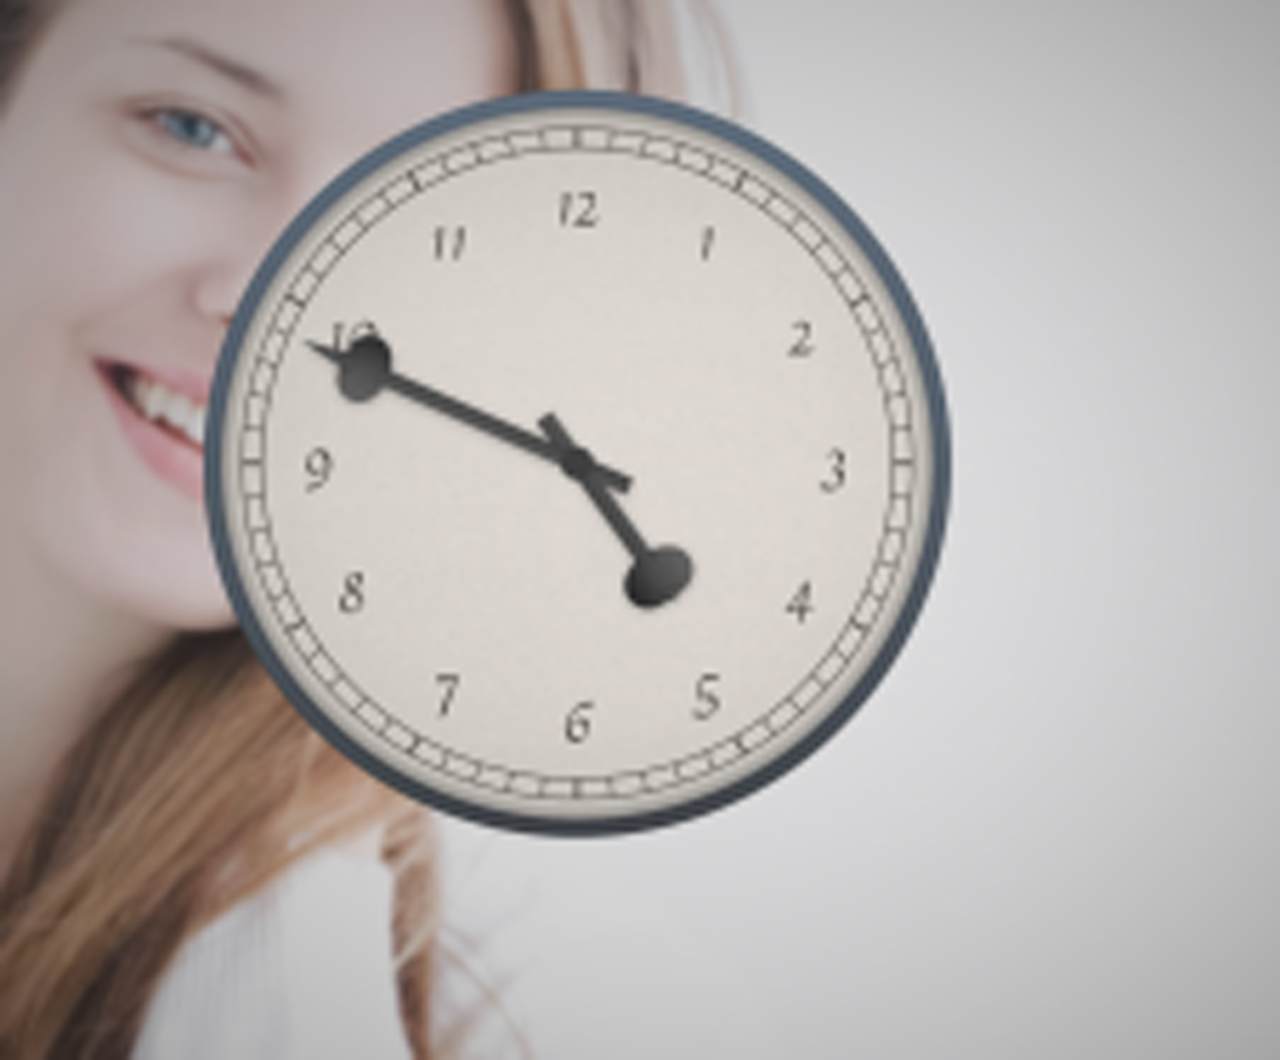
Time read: 4.49
